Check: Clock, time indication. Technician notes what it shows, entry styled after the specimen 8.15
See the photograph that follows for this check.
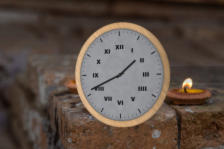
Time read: 1.41
